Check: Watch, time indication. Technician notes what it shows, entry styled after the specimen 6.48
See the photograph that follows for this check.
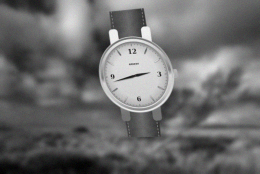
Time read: 2.43
